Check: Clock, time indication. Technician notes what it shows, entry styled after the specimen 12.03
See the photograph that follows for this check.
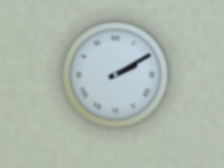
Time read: 2.10
